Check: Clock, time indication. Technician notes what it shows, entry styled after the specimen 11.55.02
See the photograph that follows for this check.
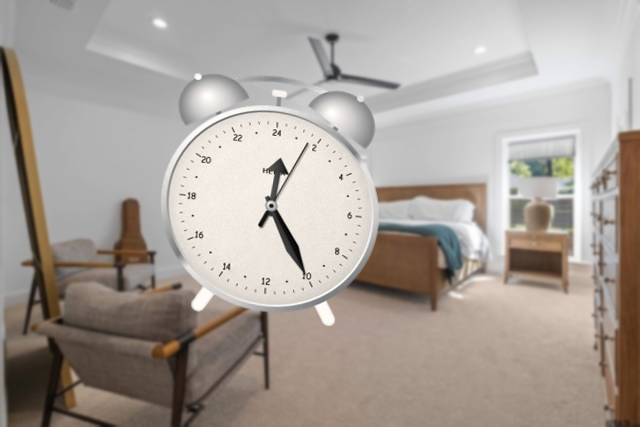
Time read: 0.25.04
